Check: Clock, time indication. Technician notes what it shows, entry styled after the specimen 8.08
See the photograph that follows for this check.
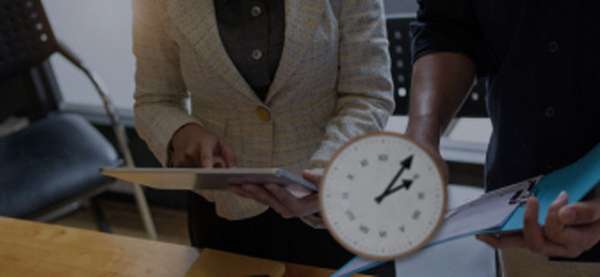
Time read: 2.06
